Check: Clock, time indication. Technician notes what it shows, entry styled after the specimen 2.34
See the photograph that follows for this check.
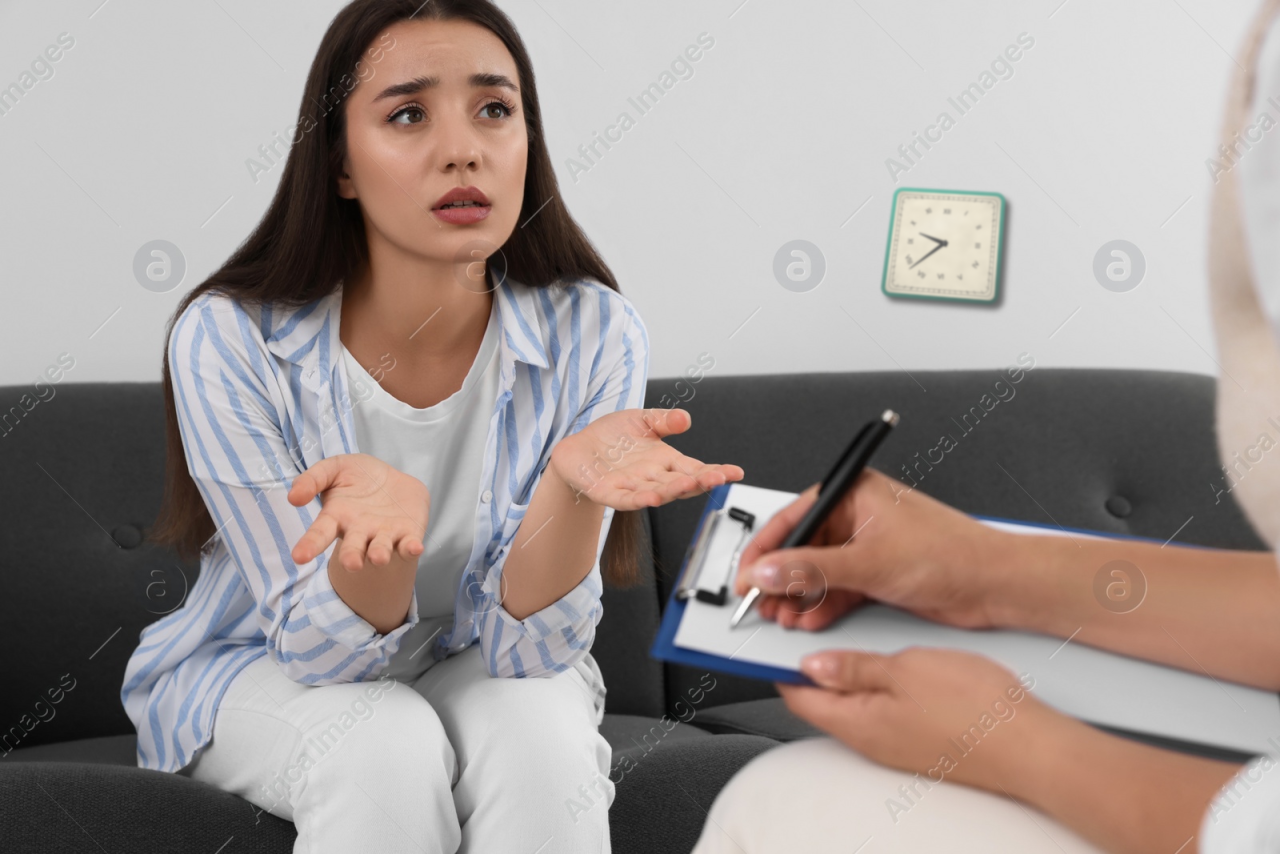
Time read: 9.38
